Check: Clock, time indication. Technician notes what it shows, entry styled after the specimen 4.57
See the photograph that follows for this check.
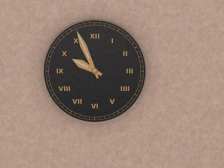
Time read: 9.56
